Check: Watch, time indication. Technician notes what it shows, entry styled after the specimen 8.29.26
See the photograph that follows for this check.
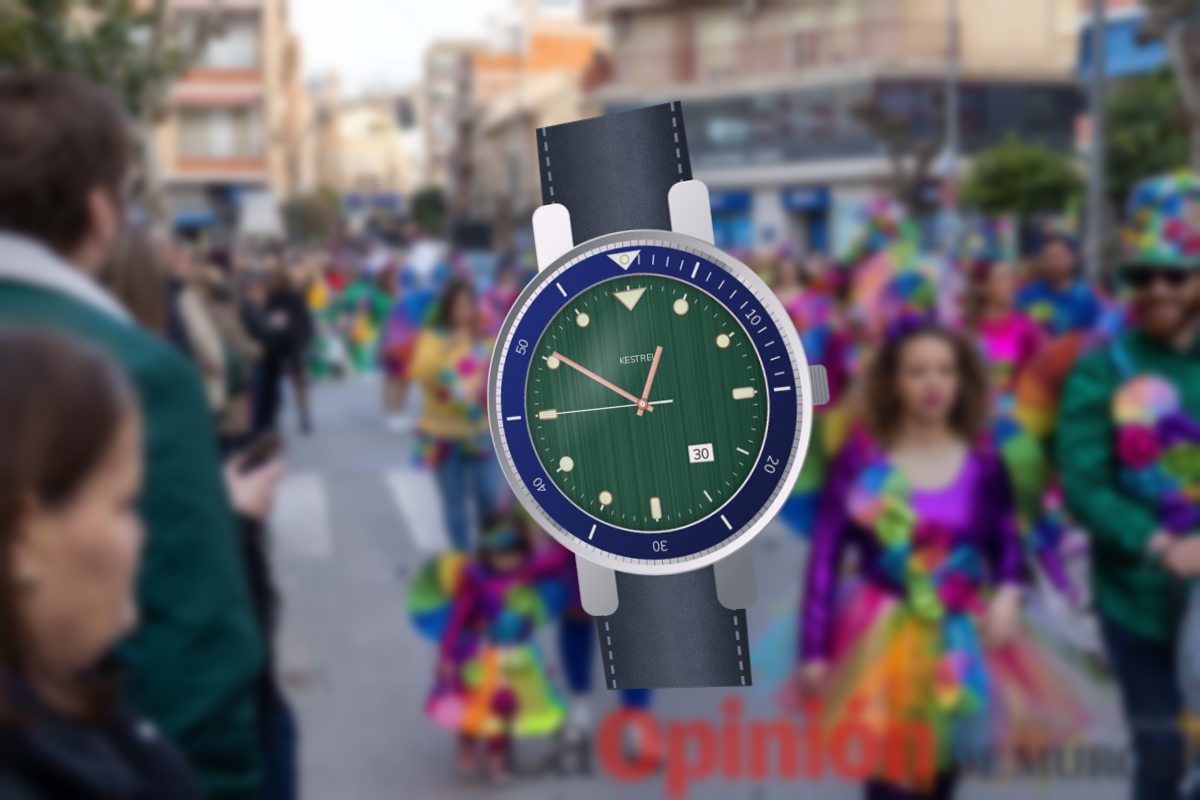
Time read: 12.50.45
